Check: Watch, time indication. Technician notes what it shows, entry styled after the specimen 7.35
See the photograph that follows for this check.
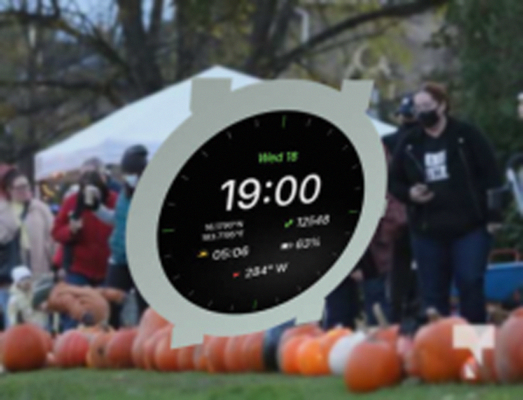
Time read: 19.00
